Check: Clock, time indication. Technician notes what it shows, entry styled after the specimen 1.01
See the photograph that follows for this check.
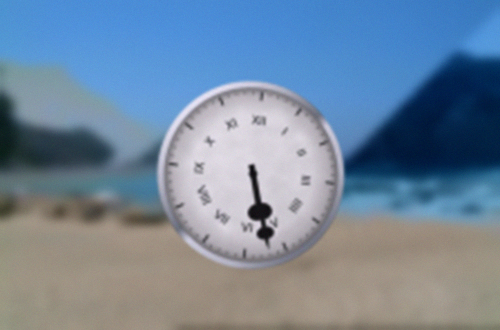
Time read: 5.27
